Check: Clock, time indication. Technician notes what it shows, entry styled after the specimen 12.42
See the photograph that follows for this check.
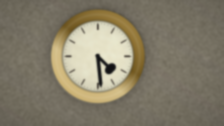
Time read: 4.29
